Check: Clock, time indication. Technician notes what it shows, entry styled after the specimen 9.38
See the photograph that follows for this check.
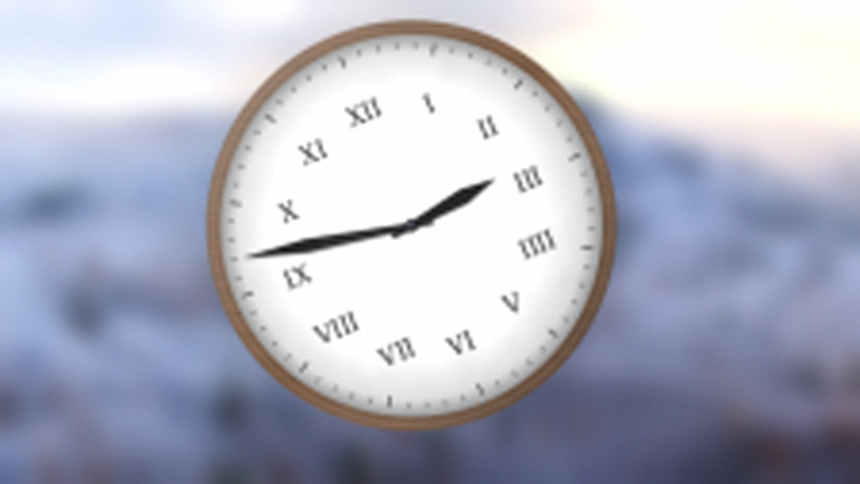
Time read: 2.47
